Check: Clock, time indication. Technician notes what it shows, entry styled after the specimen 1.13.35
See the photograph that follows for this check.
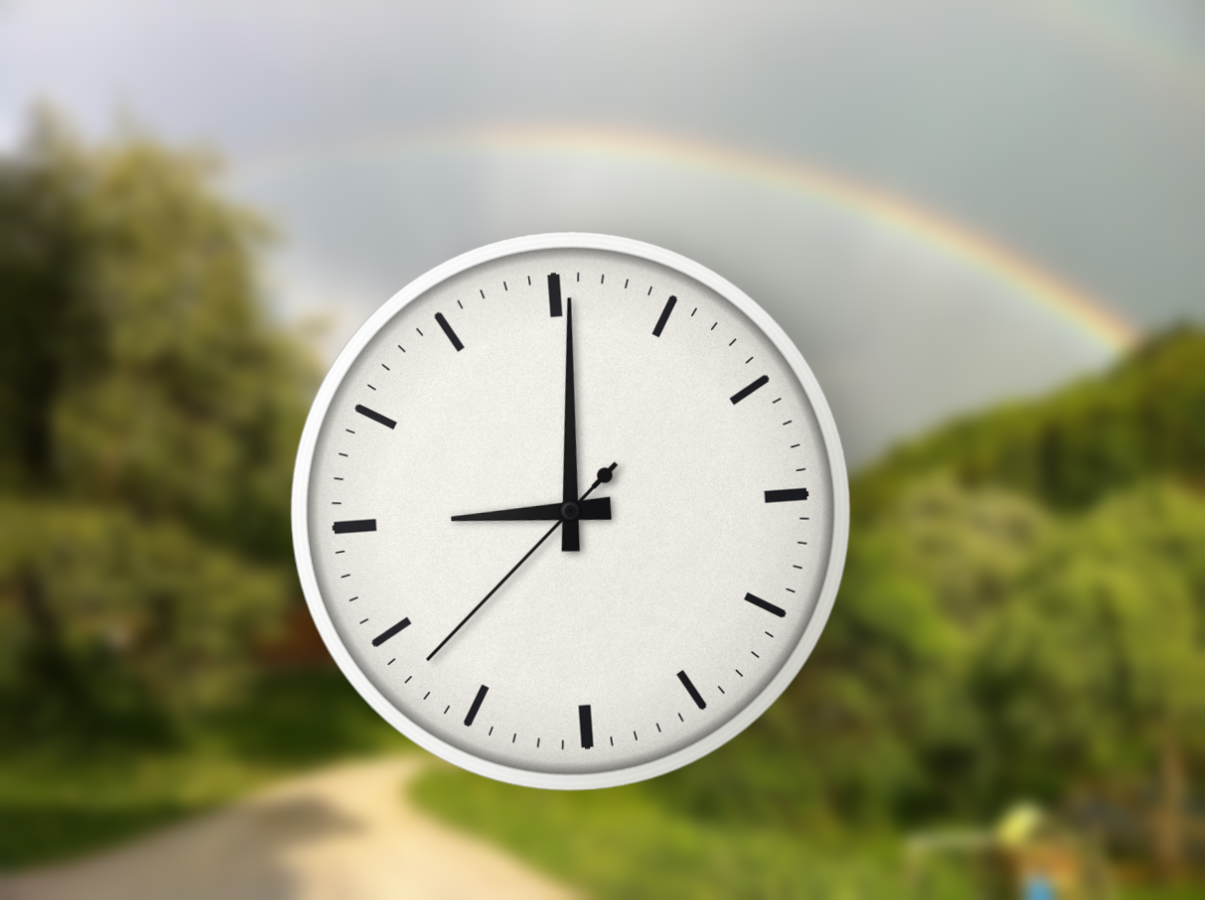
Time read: 9.00.38
